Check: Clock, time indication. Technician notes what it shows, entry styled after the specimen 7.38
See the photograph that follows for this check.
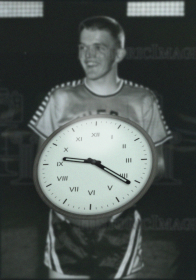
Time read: 9.21
